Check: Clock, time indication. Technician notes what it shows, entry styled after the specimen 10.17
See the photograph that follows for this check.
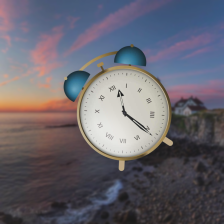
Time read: 12.26
